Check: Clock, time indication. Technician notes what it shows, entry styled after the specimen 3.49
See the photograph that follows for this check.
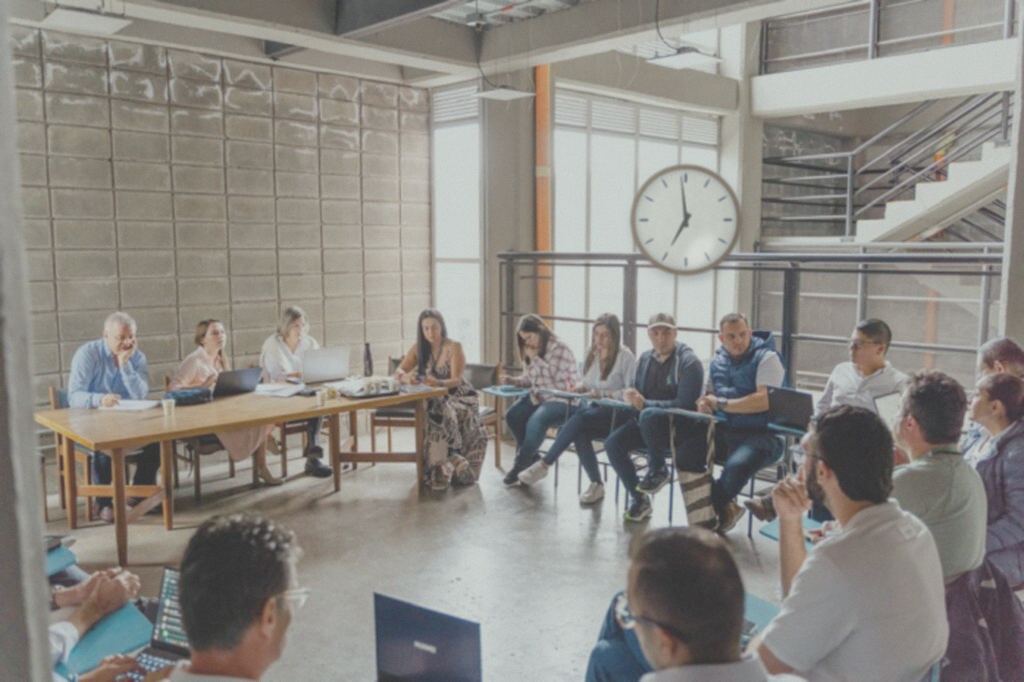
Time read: 6.59
